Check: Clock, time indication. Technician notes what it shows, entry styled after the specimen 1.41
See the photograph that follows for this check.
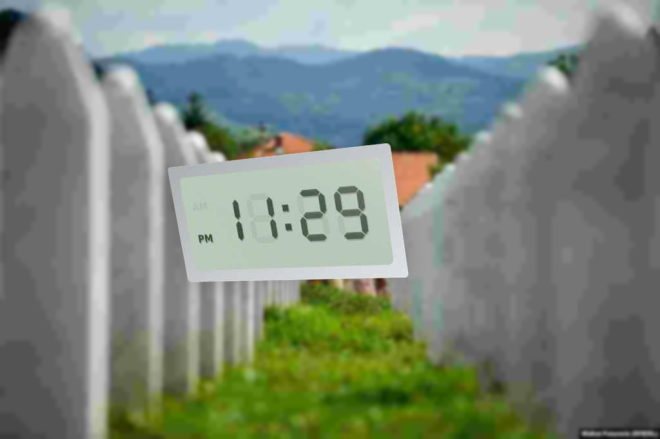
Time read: 11.29
